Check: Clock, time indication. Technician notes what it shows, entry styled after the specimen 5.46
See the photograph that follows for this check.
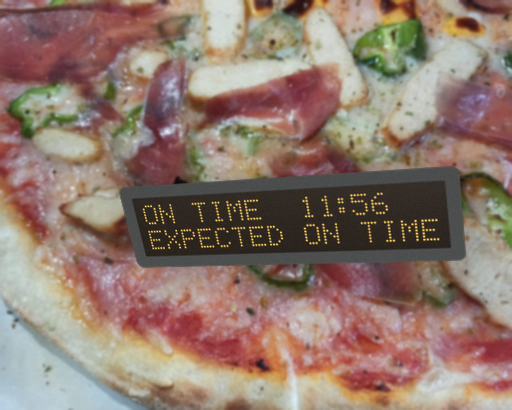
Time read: 11.56
